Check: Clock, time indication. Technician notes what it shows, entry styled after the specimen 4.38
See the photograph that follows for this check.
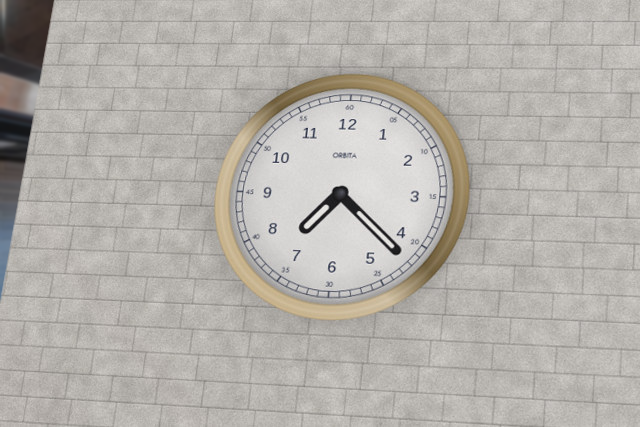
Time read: 7.22
